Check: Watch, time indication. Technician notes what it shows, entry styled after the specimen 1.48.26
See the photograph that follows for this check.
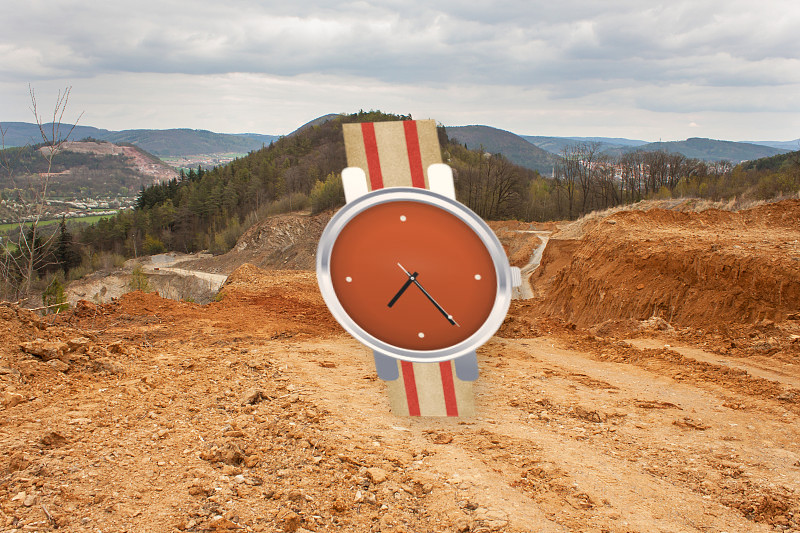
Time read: 7.24.24
